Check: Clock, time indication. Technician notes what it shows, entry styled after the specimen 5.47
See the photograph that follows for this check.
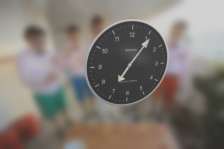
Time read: 7.06
